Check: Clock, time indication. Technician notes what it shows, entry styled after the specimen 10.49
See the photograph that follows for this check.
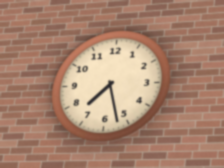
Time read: 7.27
